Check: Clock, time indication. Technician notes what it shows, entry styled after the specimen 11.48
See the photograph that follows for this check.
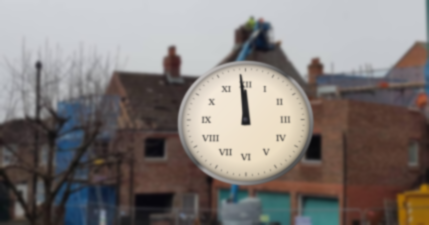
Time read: 11.59
